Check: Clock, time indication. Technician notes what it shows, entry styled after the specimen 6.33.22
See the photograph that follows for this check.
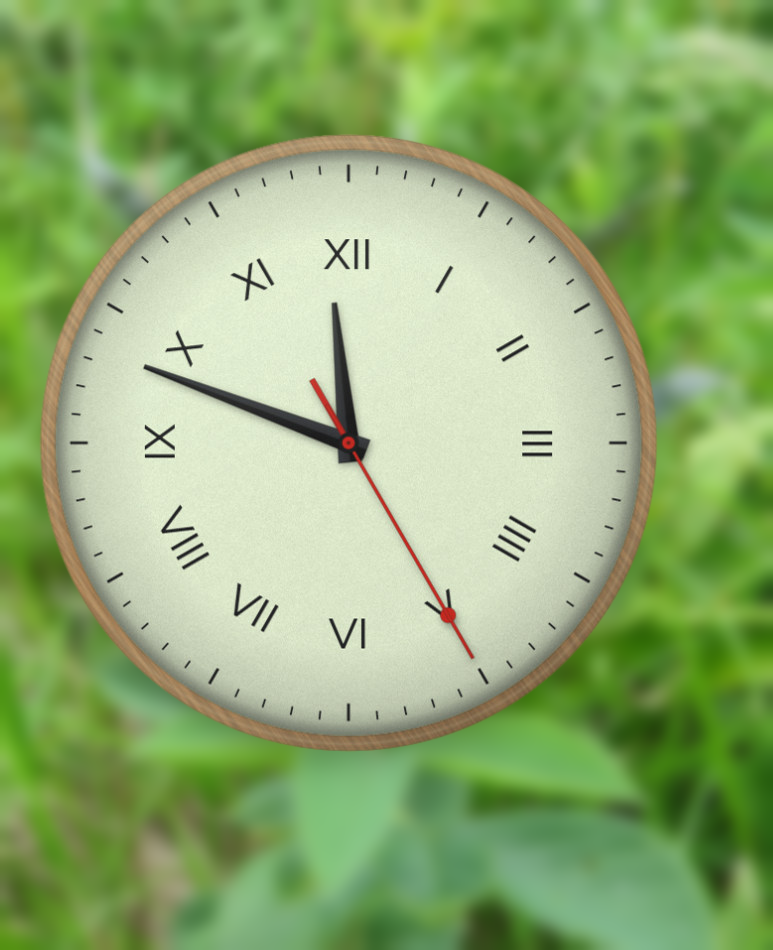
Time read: 11.48.25
